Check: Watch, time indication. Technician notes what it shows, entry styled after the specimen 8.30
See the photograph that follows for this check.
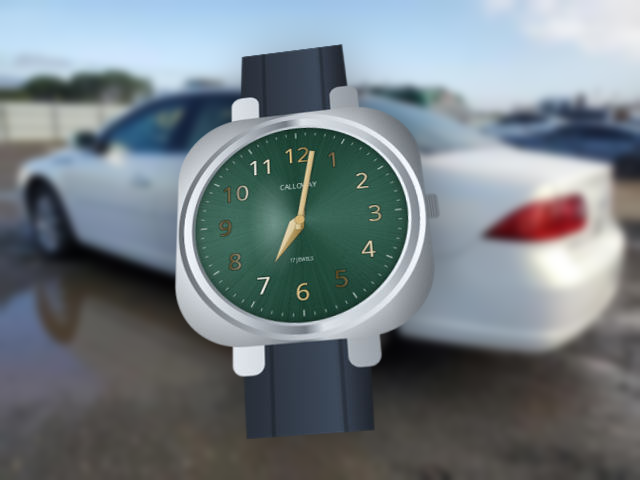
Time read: 7.02
